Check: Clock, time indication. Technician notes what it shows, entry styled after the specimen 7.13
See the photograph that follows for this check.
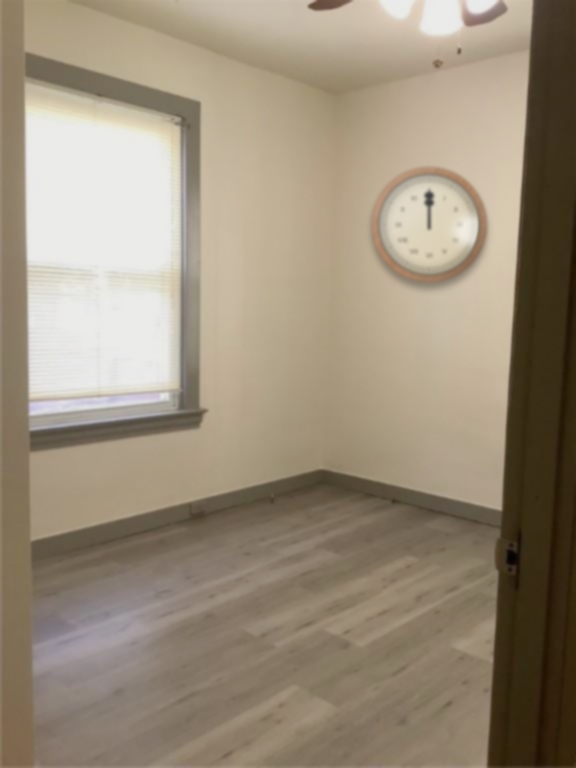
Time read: 12.00
